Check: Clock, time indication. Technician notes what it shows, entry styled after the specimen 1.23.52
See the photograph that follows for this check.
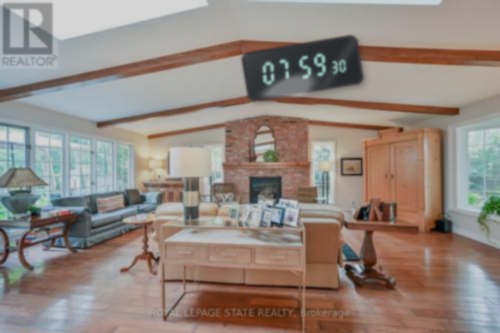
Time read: 7.59.30
